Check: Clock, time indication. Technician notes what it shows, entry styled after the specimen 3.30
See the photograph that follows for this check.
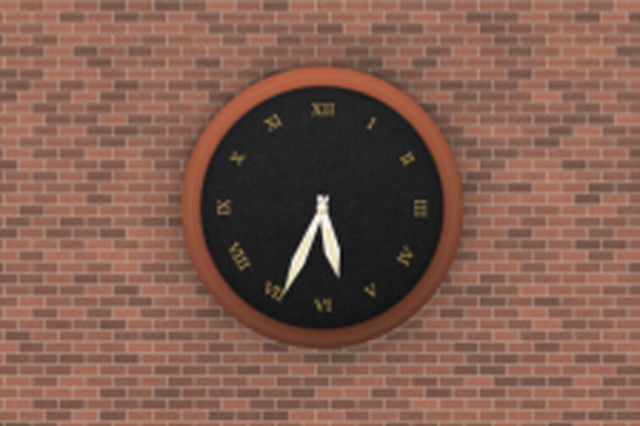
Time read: 5.34
